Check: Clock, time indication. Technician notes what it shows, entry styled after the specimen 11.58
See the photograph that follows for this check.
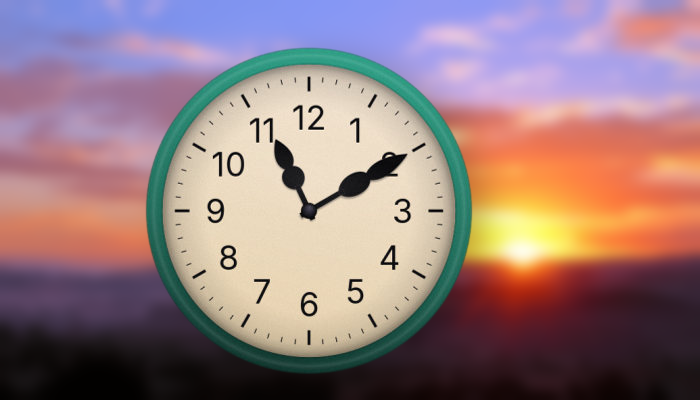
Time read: 11.10
